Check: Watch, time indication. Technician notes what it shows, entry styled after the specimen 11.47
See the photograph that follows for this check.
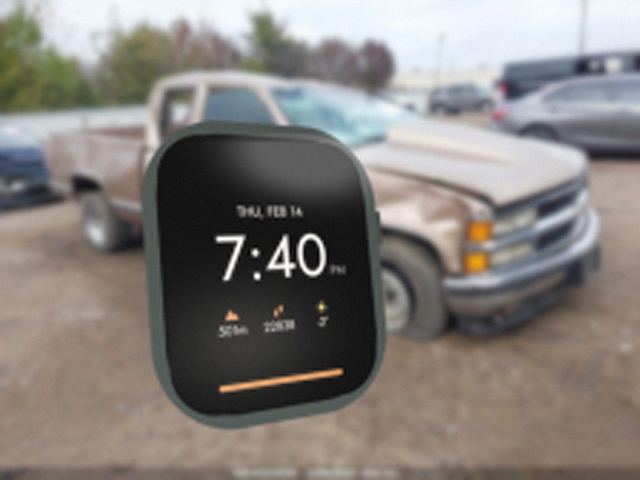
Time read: 7.40
